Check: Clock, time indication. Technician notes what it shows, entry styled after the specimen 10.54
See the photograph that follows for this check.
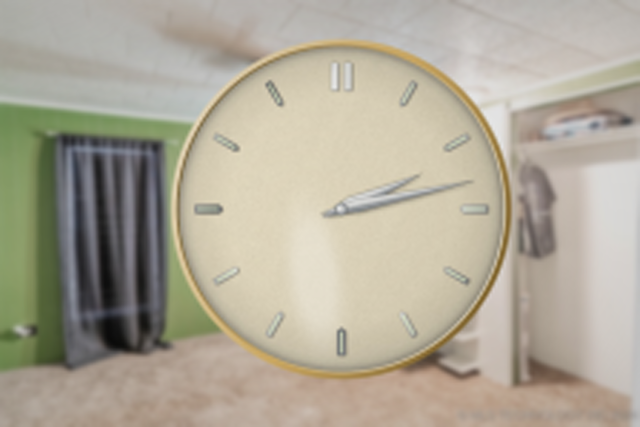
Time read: 2.13
